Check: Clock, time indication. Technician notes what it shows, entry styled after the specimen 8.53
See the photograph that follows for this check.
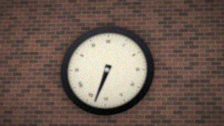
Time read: 6.33
